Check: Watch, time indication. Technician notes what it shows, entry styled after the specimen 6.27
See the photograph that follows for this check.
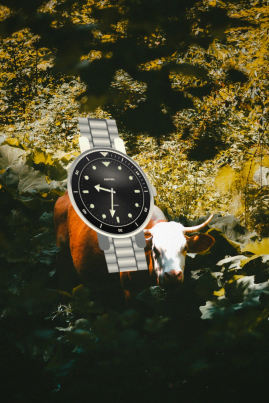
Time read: 9.32
